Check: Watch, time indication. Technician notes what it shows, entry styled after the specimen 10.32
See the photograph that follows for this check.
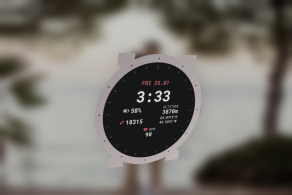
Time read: 3.33
